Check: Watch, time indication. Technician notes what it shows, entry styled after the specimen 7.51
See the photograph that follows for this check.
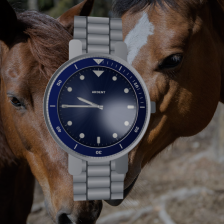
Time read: 9.45
